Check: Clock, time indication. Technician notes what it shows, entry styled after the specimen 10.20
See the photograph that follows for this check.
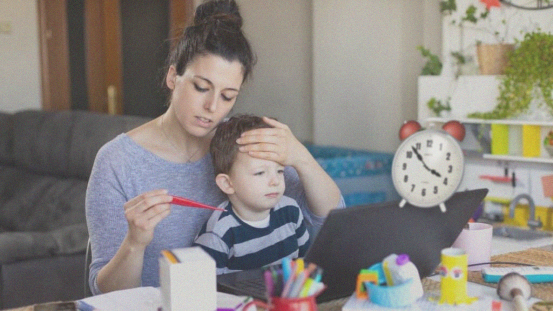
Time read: 3.53
